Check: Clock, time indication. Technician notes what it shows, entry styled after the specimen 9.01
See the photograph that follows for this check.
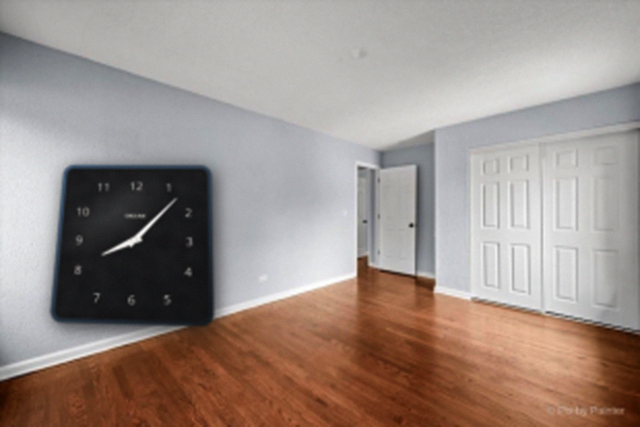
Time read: 8.07
